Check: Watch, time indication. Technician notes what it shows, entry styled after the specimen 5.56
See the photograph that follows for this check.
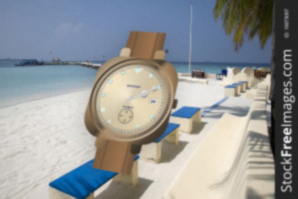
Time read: 2.10
